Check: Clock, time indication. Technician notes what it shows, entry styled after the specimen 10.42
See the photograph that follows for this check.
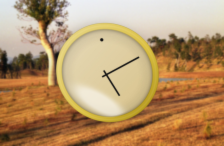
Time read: 5.11
